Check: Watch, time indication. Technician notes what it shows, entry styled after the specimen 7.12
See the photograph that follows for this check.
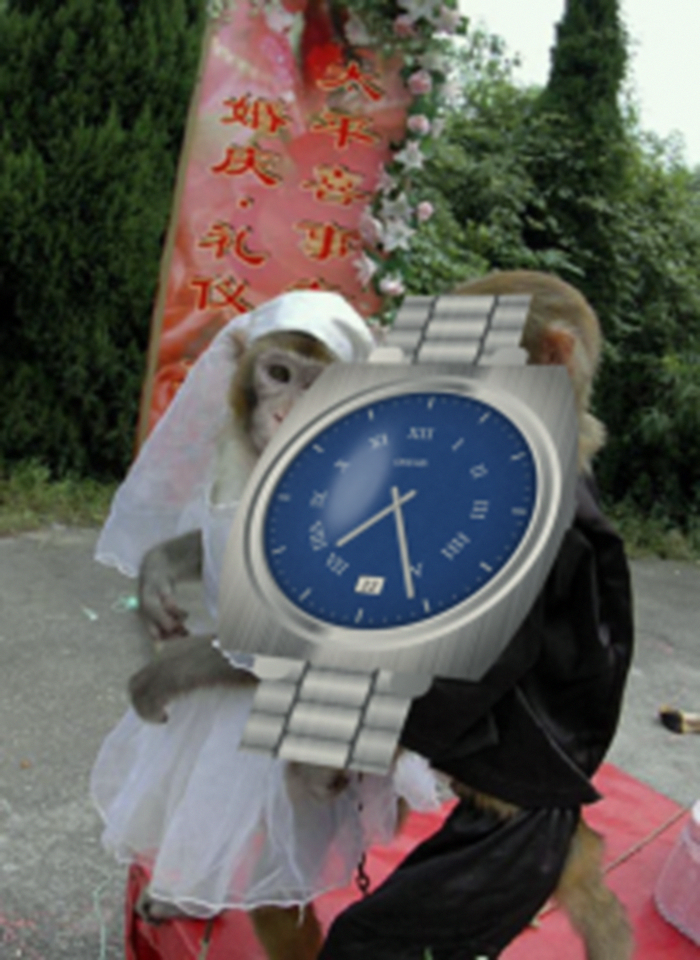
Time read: 7.26
